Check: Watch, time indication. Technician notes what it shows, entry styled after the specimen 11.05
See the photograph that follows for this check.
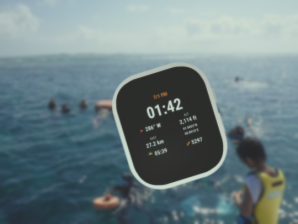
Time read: 1.42
